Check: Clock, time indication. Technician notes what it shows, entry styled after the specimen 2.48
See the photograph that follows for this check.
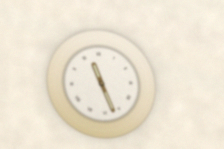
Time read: 11.27
